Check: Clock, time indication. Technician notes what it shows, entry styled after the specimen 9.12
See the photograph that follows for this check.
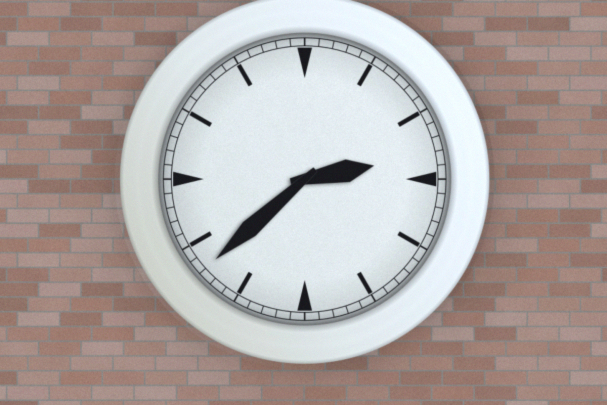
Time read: 2.38
